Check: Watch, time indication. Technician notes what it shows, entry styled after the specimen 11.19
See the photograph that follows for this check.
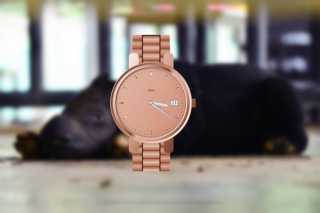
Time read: 3.21
